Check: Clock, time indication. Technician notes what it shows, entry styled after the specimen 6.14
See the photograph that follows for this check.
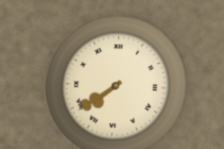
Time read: 7.39
